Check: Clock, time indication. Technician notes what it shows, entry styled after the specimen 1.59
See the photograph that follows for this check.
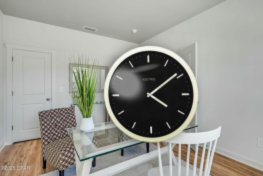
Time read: 4.09
